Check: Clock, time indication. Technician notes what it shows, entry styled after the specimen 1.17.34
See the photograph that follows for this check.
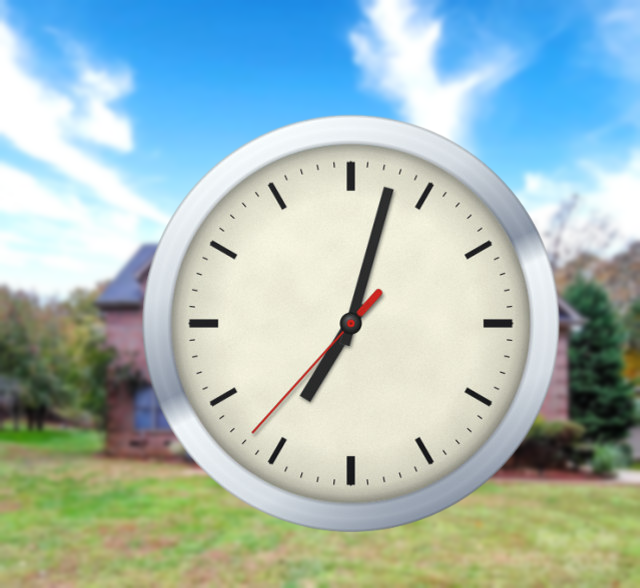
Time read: 7.02.37
